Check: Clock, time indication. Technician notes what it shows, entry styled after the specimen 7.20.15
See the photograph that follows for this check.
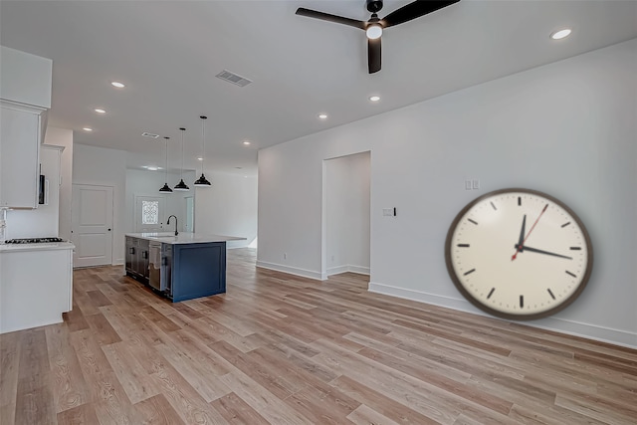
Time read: 12.17.05
